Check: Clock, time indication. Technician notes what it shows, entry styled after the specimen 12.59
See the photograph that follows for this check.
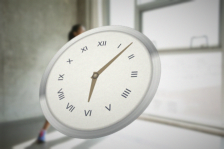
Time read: 6.07
